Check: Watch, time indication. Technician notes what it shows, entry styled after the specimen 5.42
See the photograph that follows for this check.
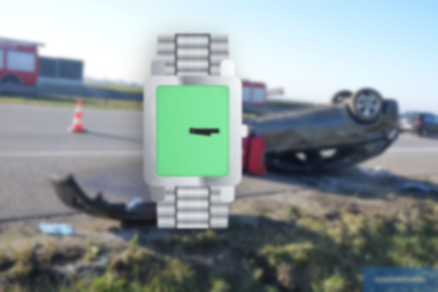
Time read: 3.15
